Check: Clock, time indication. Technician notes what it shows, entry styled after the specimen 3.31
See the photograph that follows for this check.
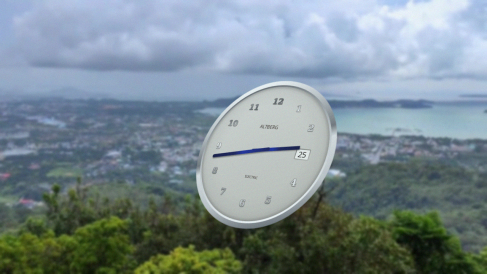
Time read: 2.43
